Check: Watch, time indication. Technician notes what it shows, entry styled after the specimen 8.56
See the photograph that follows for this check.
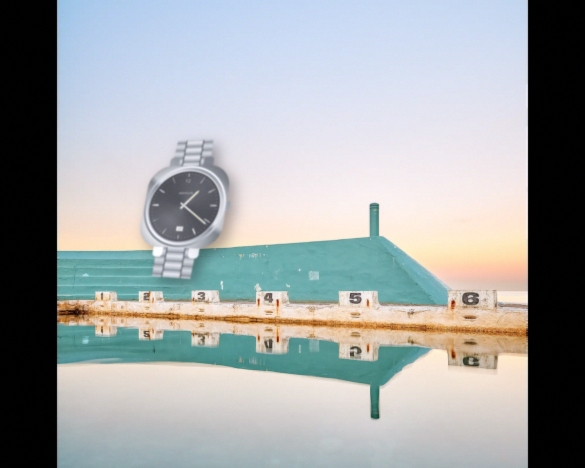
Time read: 1.21
